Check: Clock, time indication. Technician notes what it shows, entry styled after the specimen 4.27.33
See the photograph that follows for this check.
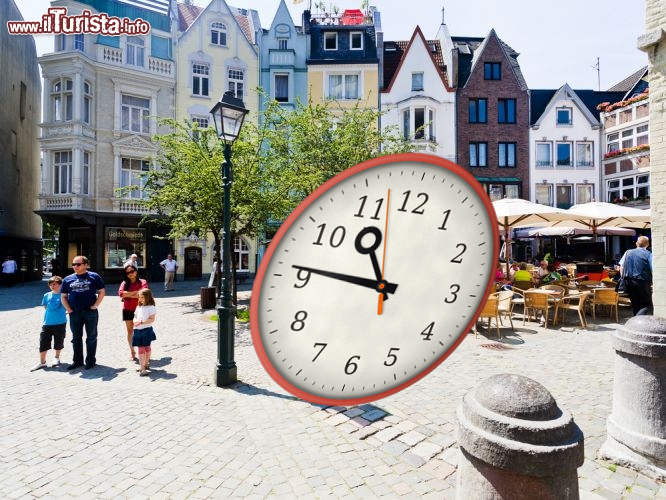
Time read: 10.45.57
